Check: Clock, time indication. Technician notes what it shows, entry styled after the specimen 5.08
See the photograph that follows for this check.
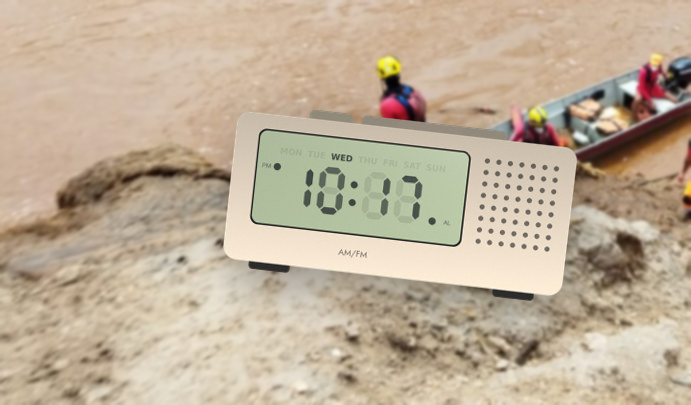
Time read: 10.17
